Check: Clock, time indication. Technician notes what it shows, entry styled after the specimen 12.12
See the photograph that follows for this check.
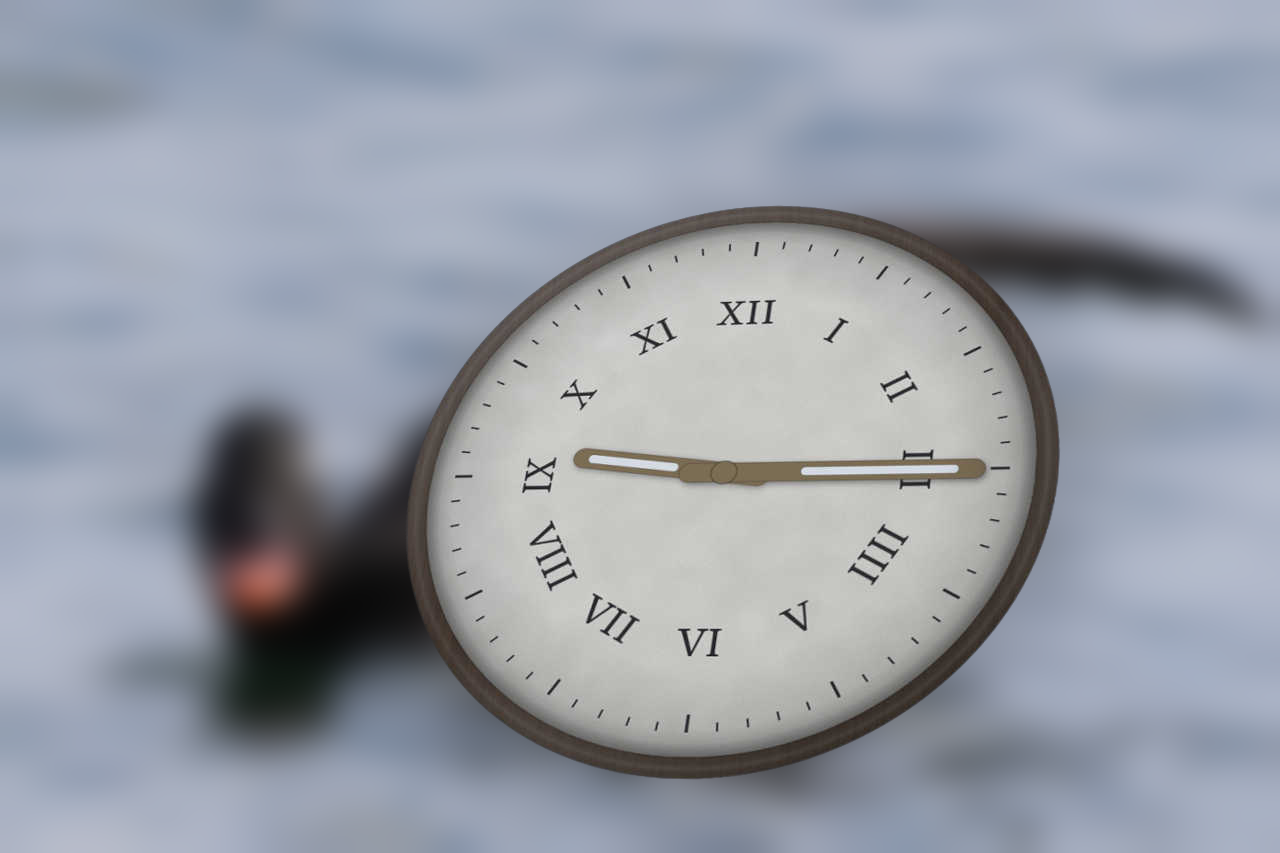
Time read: 9.15
